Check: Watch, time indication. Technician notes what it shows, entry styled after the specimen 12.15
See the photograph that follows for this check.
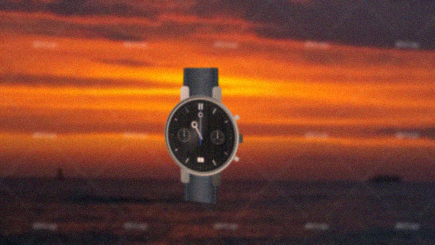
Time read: 11.00
